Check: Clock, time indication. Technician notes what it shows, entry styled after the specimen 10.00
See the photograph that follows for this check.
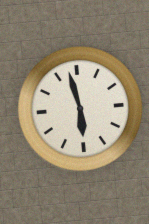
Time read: 5.58
